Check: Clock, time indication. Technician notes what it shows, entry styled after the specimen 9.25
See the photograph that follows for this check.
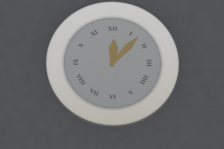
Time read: 12.07
